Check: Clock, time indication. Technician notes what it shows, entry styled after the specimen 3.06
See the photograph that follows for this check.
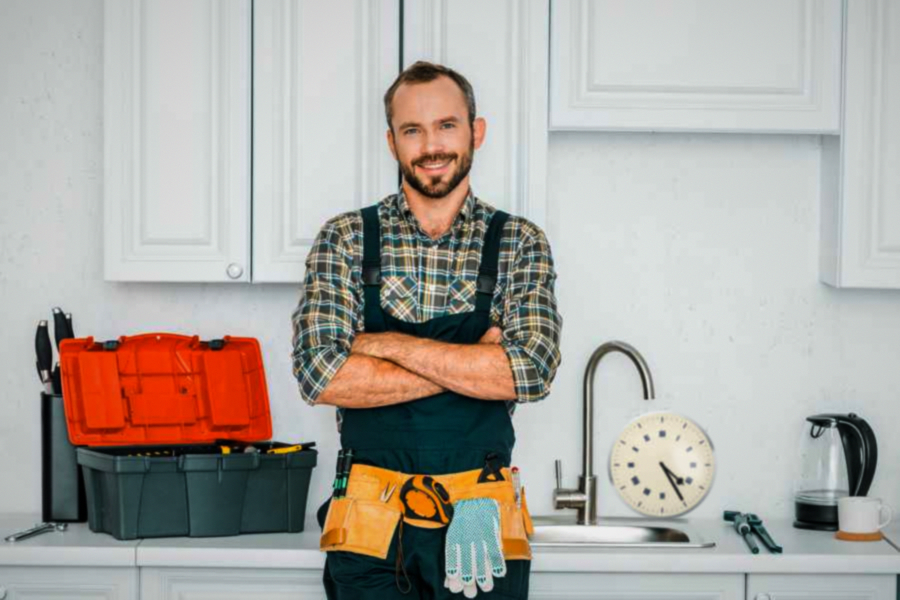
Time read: 4.25
